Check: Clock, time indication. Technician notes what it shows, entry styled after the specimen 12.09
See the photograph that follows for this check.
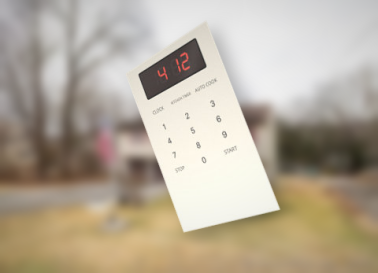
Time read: 4.12
